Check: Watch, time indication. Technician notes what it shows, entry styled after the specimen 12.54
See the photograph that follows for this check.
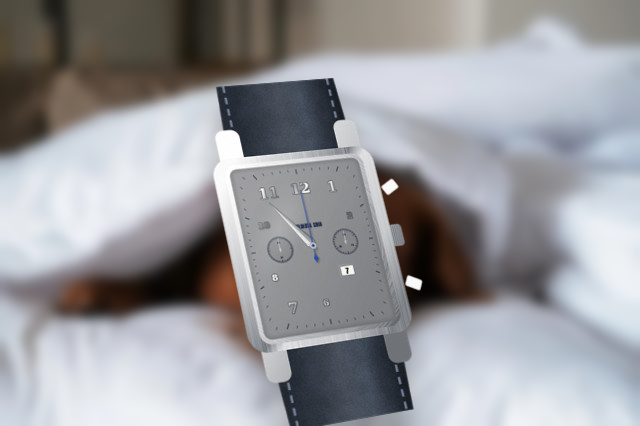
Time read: 10.54
